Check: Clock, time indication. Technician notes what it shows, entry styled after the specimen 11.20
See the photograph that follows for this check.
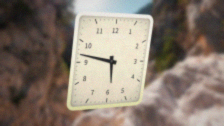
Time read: 5.47
